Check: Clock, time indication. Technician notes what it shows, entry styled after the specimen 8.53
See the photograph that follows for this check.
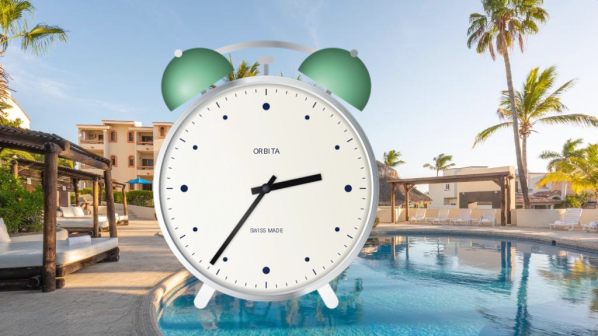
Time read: 2.36
